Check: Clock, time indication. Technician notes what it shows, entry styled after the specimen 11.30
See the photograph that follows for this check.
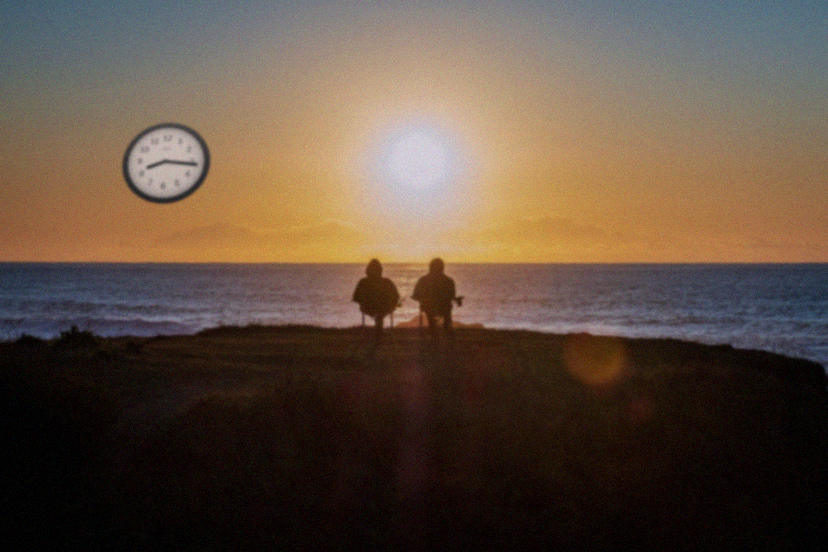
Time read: 8.16
